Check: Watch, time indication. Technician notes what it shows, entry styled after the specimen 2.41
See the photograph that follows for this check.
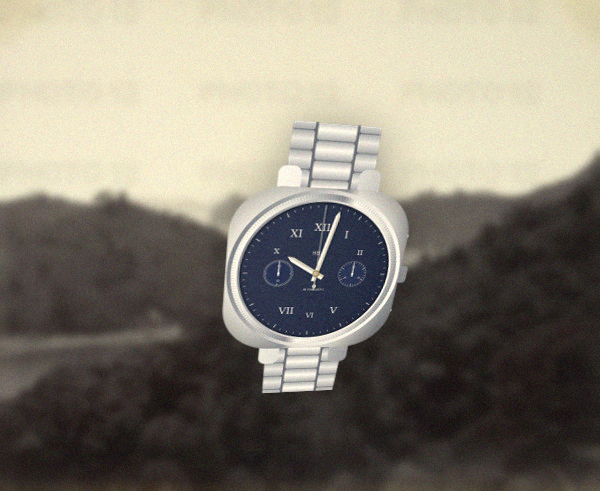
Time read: 10.02
